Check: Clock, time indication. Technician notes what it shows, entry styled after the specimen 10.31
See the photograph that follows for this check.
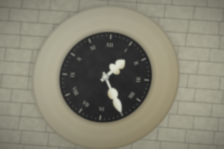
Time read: 1.25
